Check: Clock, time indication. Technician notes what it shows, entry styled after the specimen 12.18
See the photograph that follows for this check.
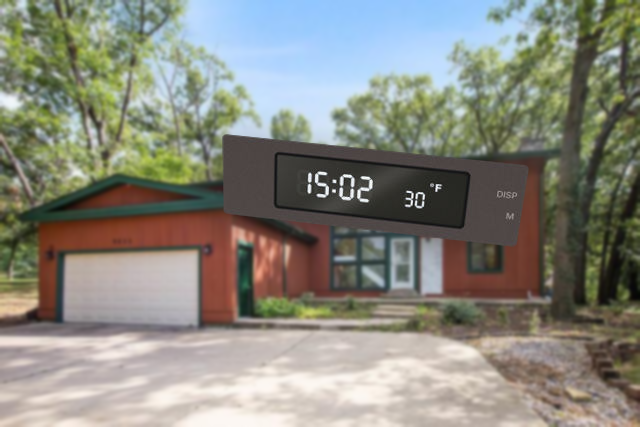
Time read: 15.02
